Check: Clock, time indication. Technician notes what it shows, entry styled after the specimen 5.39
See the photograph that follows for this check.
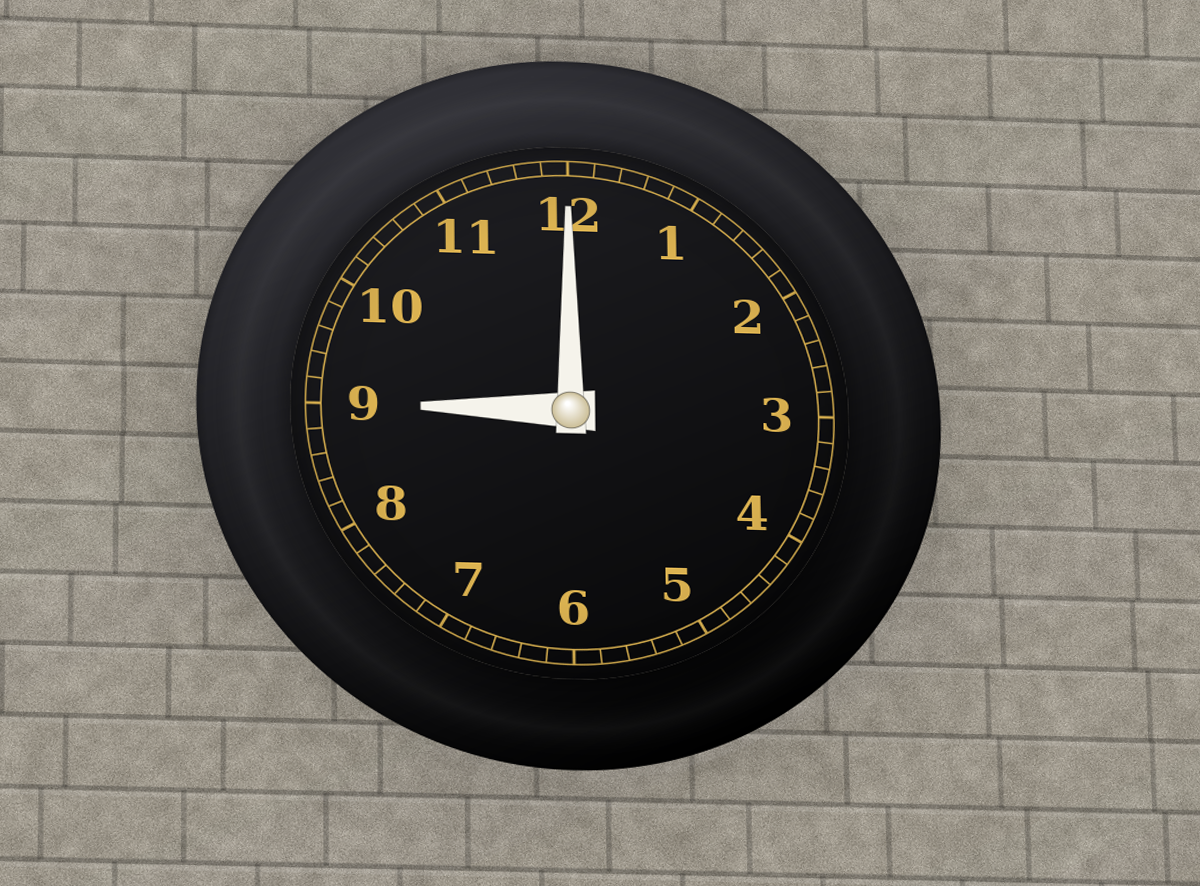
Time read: 9.00
